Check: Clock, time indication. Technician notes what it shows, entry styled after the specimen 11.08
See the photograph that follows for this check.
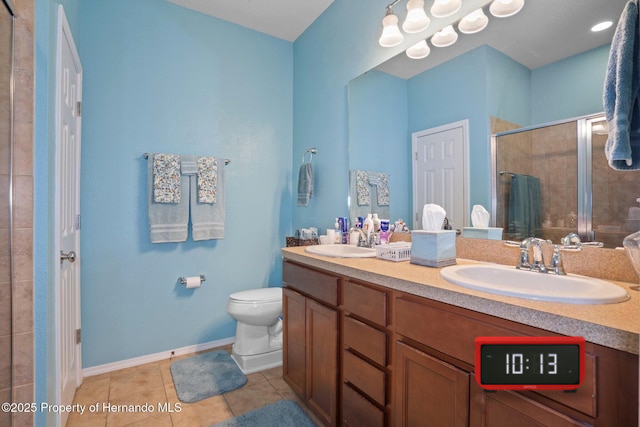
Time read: 10.13
